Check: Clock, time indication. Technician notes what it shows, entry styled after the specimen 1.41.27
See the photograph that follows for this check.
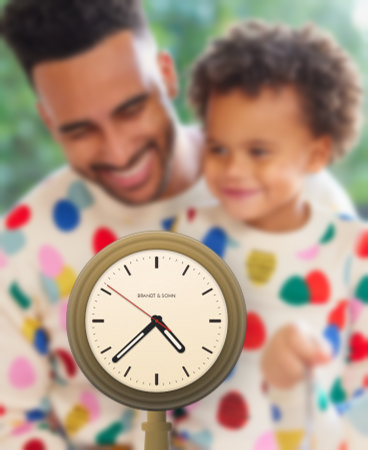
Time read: 4.37.51
